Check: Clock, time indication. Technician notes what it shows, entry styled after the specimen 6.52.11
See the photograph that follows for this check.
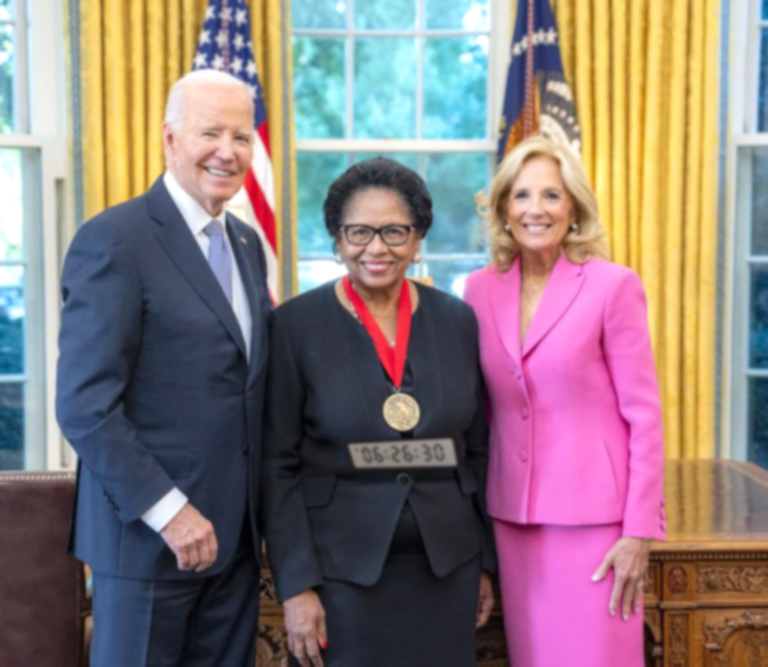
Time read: 6.26.30
